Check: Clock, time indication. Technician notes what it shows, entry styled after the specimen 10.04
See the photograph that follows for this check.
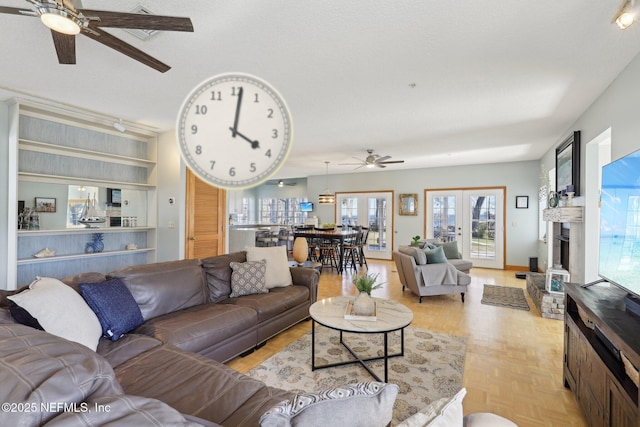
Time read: 4.01
